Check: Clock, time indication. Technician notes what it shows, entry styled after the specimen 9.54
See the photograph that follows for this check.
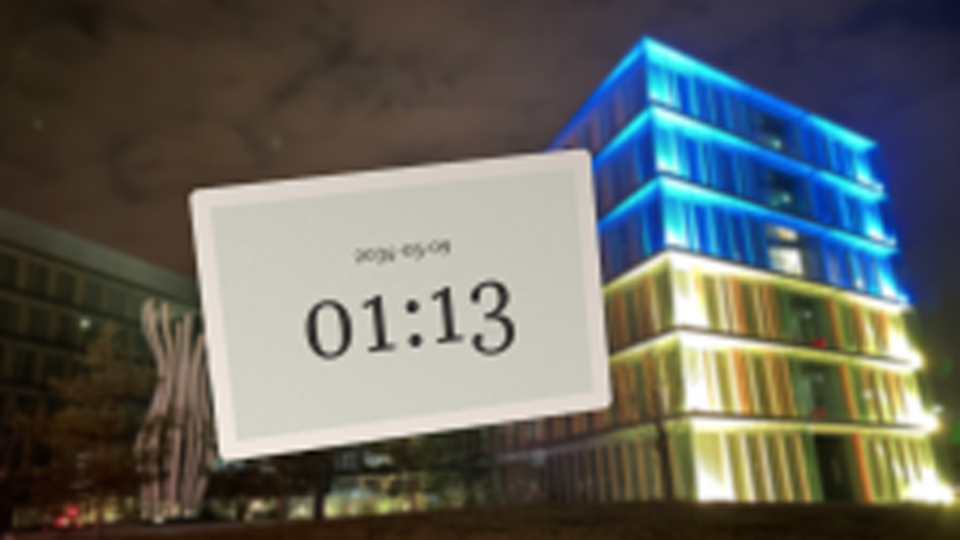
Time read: 1.13
